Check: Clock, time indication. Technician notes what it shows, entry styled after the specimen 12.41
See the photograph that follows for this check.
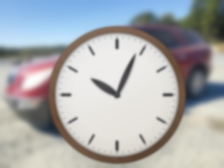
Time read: 10.04
